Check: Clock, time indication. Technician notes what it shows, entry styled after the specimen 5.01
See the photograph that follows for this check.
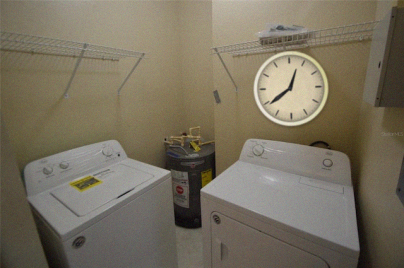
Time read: 12.39
